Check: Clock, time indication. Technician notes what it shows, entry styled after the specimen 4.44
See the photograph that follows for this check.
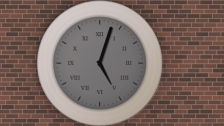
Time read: 5.03
